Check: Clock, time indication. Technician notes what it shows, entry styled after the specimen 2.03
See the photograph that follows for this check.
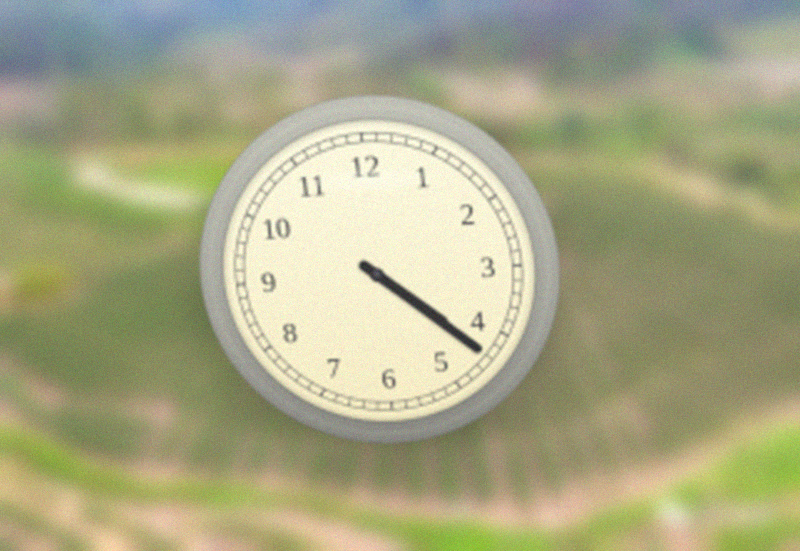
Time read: 4.22
